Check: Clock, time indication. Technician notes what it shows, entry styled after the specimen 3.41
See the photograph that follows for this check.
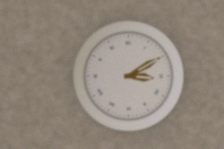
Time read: 3.10
